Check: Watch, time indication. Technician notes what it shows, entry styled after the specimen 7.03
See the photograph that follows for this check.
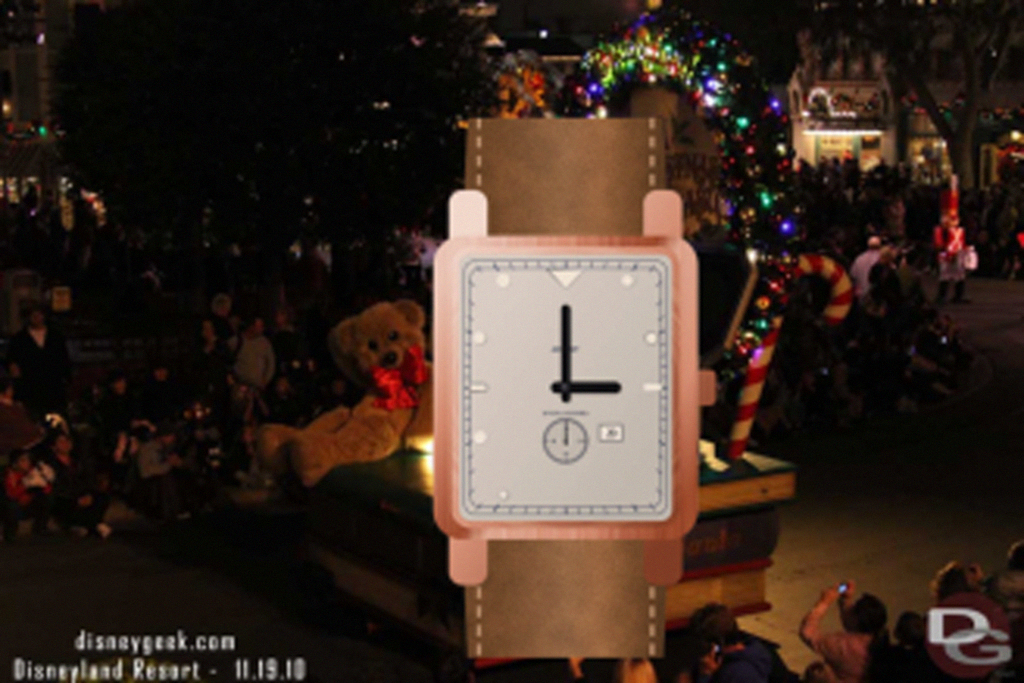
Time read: 3.00
